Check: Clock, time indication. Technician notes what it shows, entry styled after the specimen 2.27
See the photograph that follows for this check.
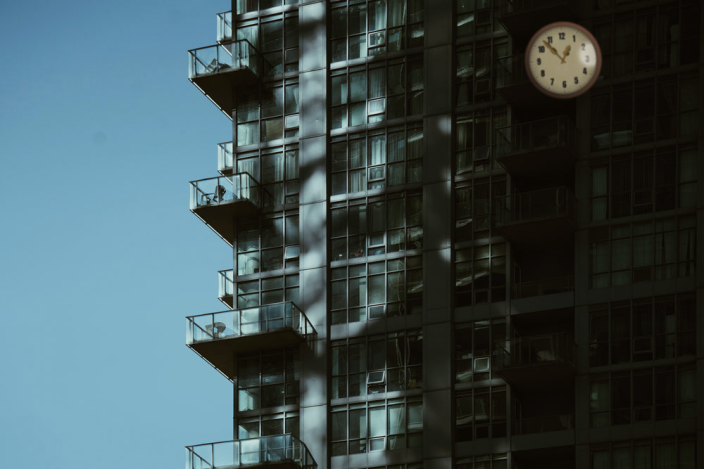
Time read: 12.53
